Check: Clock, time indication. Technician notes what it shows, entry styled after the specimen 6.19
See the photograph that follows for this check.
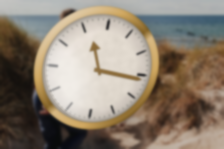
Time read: 11.16
